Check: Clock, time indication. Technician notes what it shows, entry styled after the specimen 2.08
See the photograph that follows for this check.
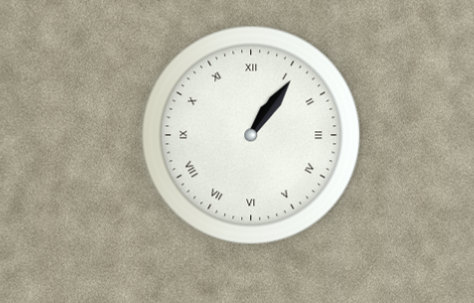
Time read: 1.06
